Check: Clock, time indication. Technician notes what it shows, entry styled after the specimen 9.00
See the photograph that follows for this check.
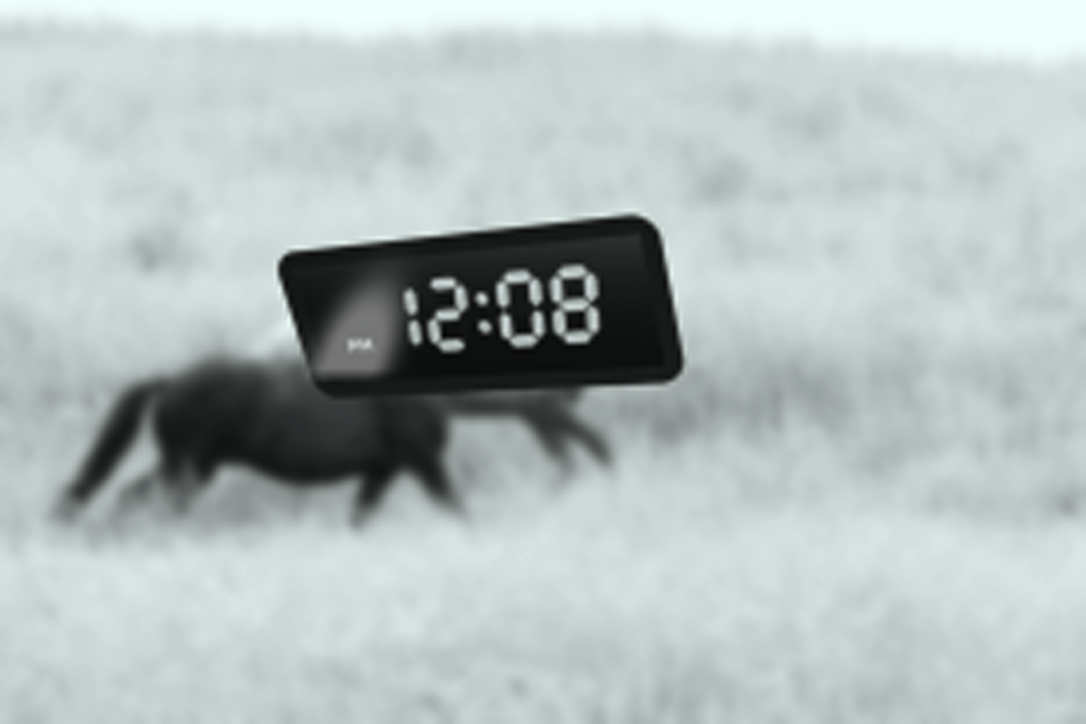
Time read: 12.08
